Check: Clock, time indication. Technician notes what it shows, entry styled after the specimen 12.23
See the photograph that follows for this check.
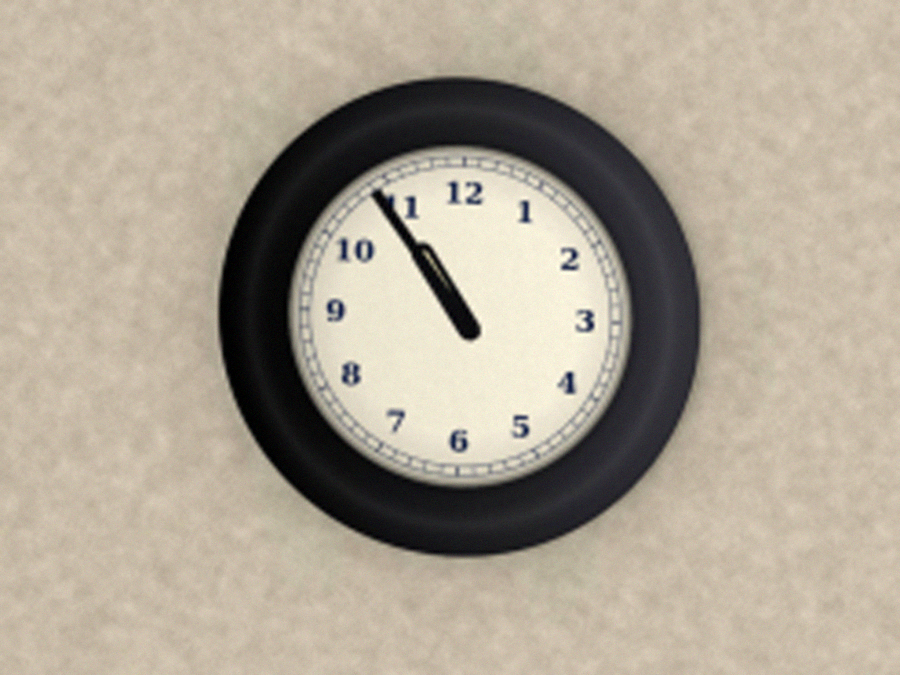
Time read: 10.54
